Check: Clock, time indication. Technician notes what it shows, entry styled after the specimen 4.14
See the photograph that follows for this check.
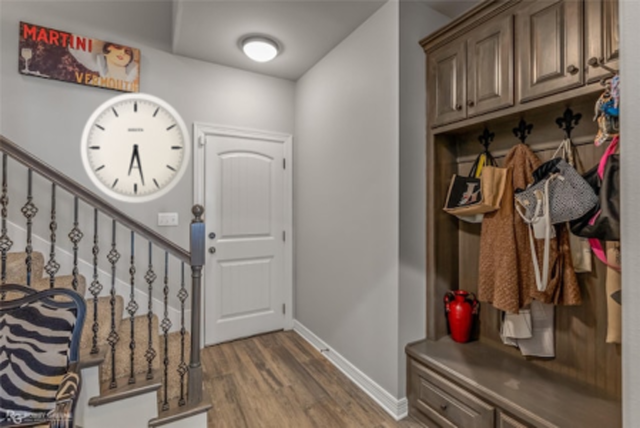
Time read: 6.28
